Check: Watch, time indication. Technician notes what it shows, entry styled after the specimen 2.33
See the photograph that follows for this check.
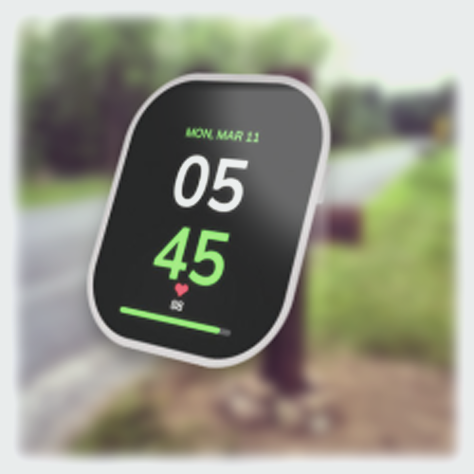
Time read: 5.45
